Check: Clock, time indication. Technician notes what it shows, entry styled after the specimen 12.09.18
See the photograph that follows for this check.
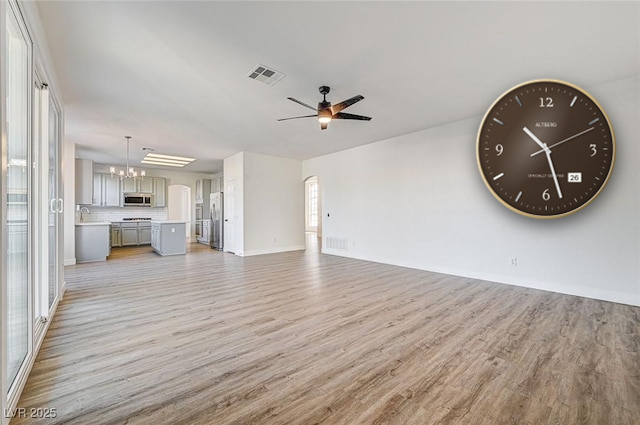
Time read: 10.27.11
